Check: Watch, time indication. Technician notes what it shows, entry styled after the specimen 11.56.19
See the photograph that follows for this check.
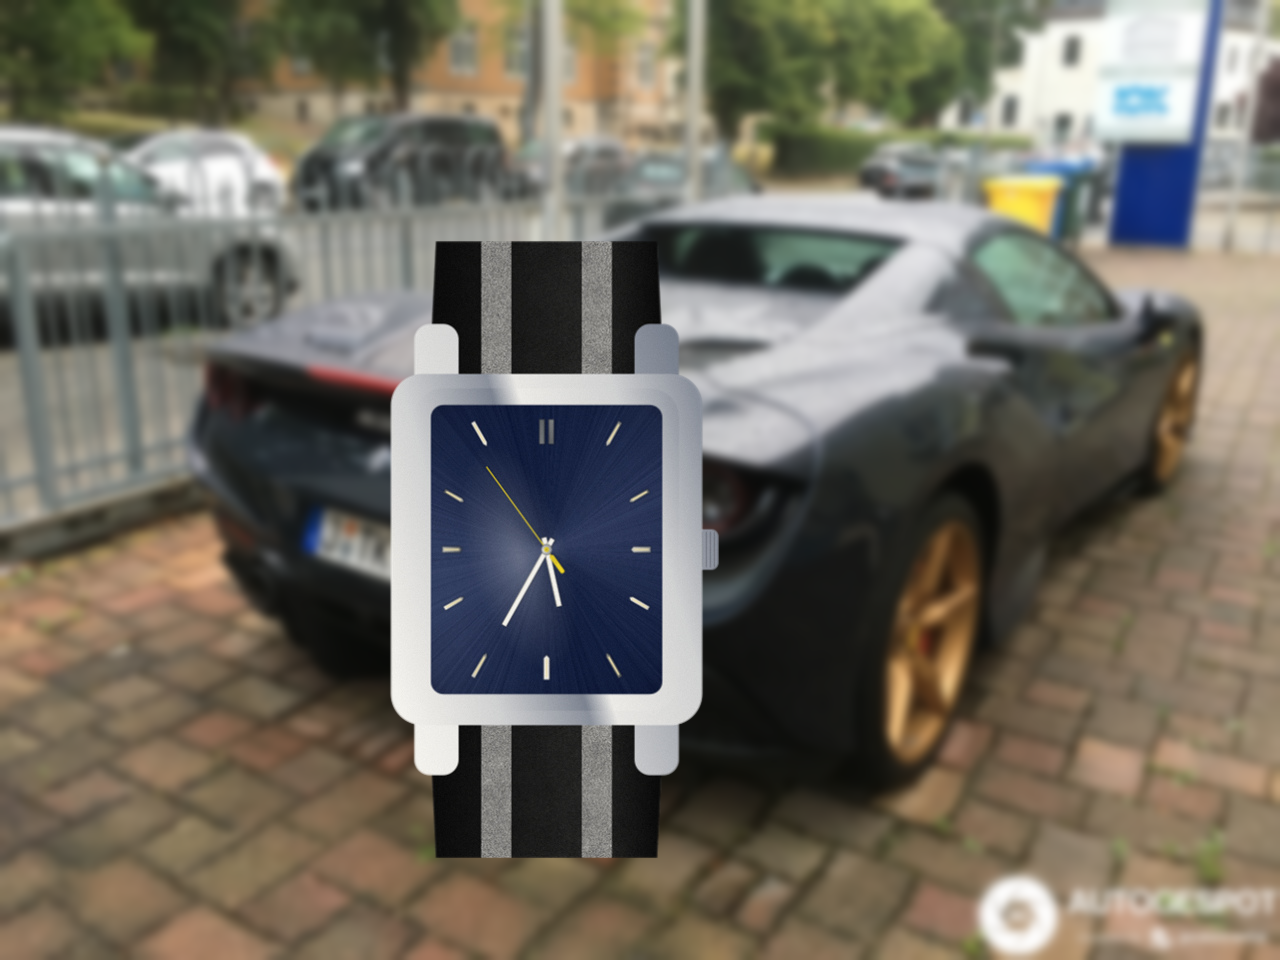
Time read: 5.34.54
